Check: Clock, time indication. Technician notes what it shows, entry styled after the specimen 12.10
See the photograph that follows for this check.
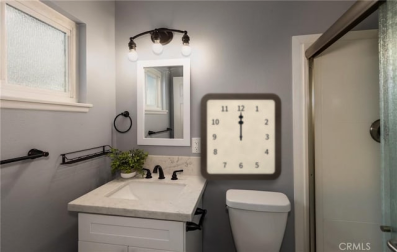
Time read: 12.00
